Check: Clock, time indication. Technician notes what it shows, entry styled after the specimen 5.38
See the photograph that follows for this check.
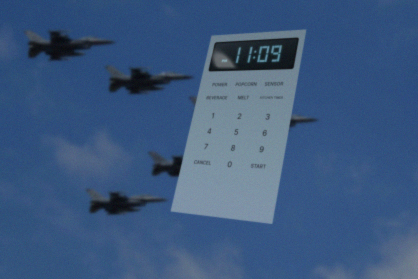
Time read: 11.09
